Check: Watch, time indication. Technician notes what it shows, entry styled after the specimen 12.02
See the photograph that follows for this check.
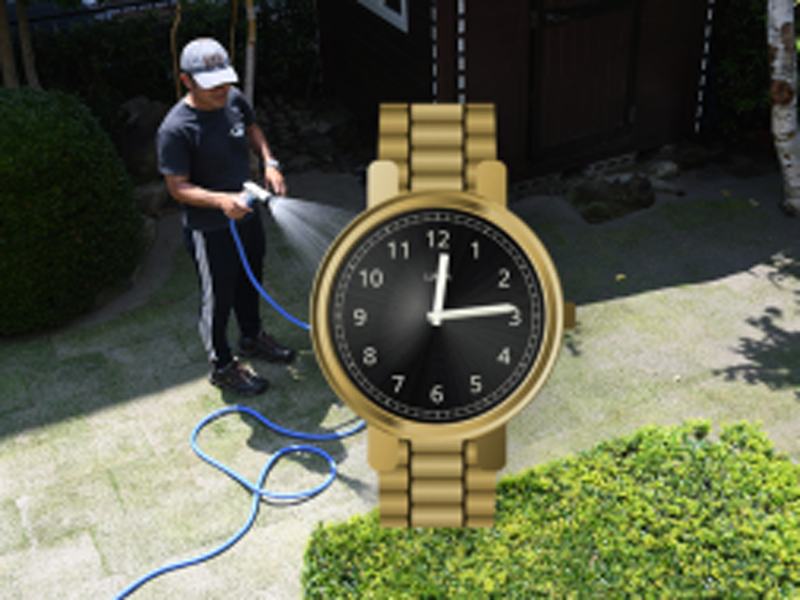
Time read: 12.14
